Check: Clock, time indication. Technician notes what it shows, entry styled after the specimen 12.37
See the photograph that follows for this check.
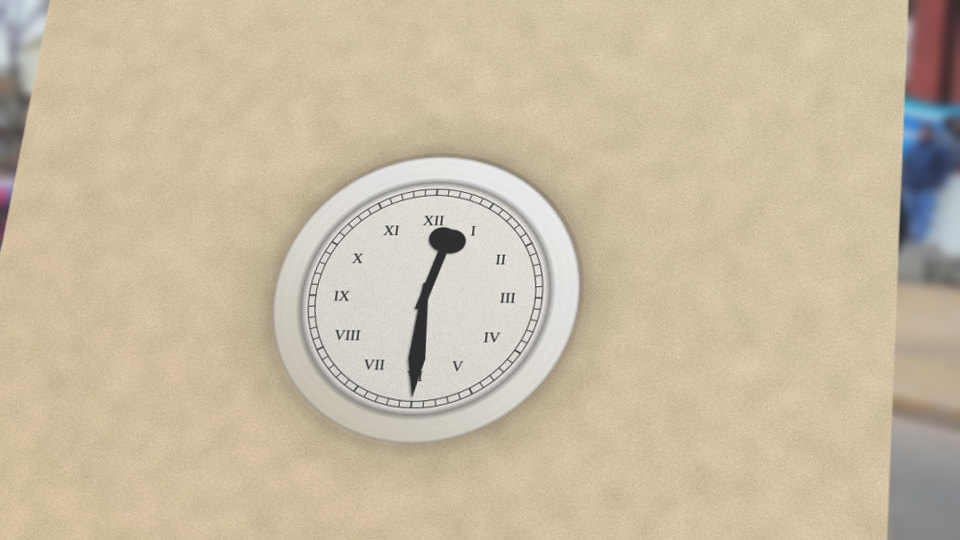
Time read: 12.30
